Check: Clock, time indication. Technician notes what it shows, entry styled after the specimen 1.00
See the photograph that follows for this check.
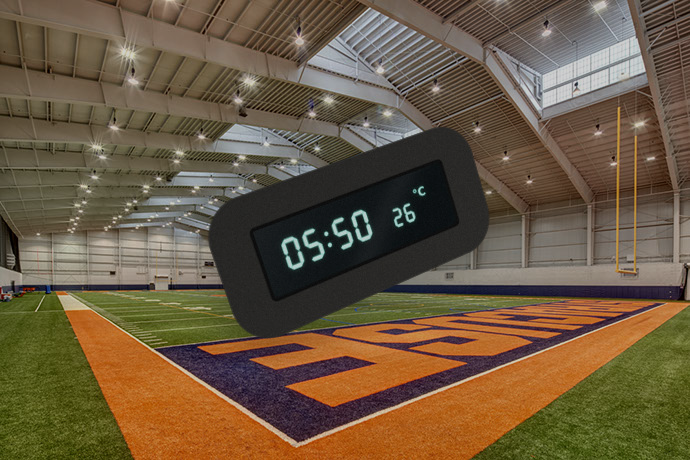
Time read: 5.50
